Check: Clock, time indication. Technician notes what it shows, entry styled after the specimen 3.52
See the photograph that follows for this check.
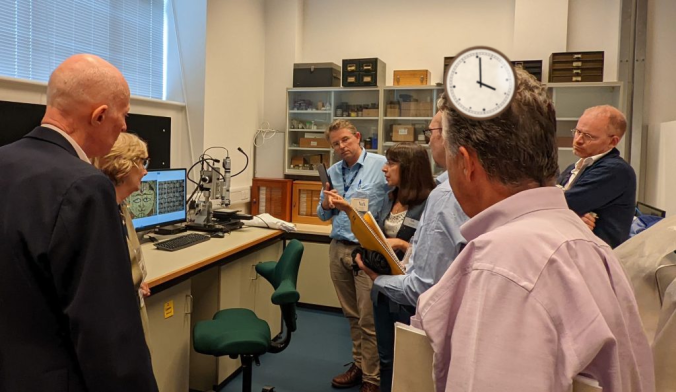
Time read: 4.01
